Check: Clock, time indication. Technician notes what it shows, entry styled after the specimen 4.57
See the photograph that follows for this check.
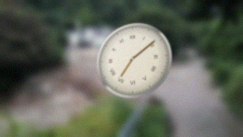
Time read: 7.09
